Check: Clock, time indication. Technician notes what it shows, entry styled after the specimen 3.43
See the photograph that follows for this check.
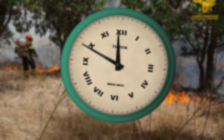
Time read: 11.49
